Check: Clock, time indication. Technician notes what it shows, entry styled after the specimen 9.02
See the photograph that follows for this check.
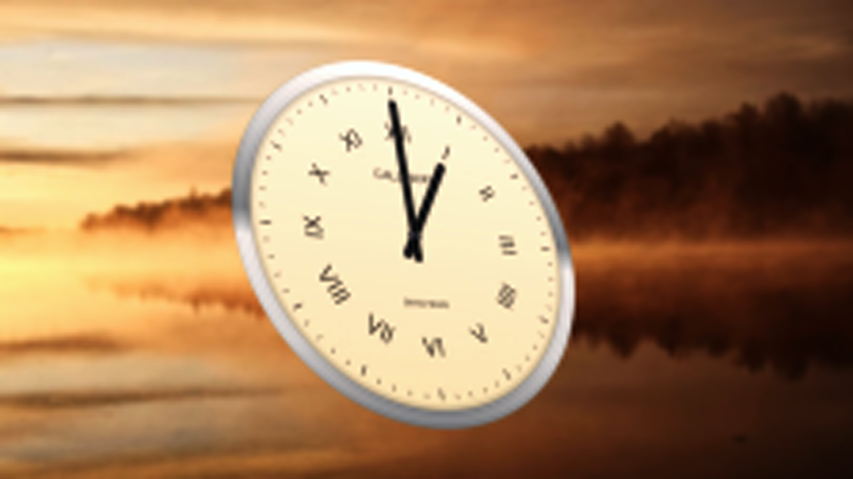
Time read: 1.00
